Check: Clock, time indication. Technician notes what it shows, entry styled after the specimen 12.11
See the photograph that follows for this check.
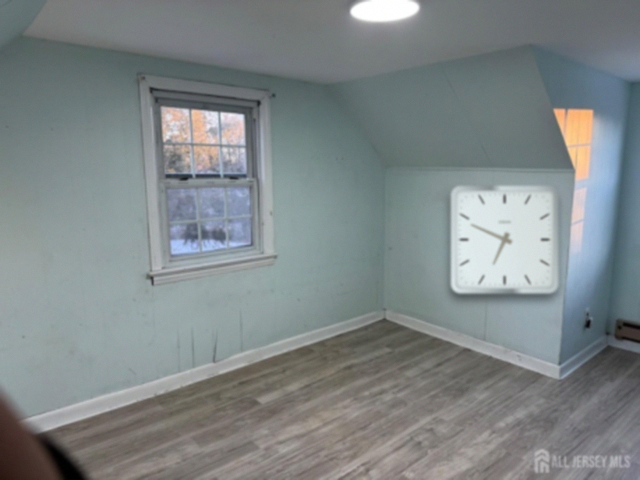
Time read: 6.49
